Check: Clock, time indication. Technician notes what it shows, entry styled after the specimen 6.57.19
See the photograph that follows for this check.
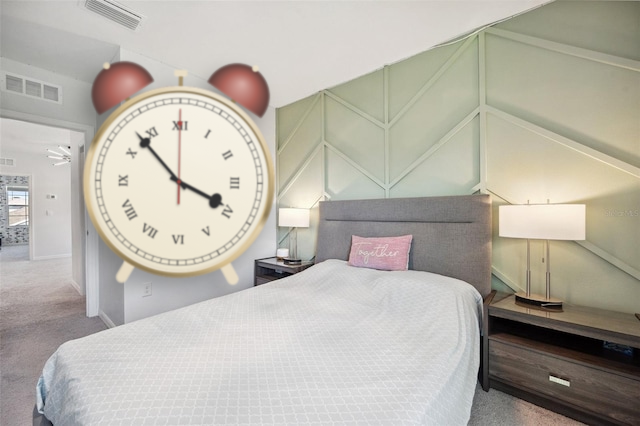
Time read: 3.53.00
